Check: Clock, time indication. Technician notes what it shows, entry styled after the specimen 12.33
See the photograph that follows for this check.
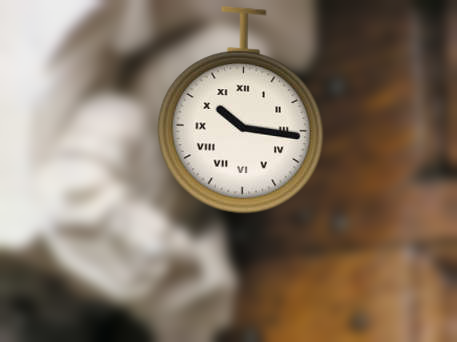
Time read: 10.16
